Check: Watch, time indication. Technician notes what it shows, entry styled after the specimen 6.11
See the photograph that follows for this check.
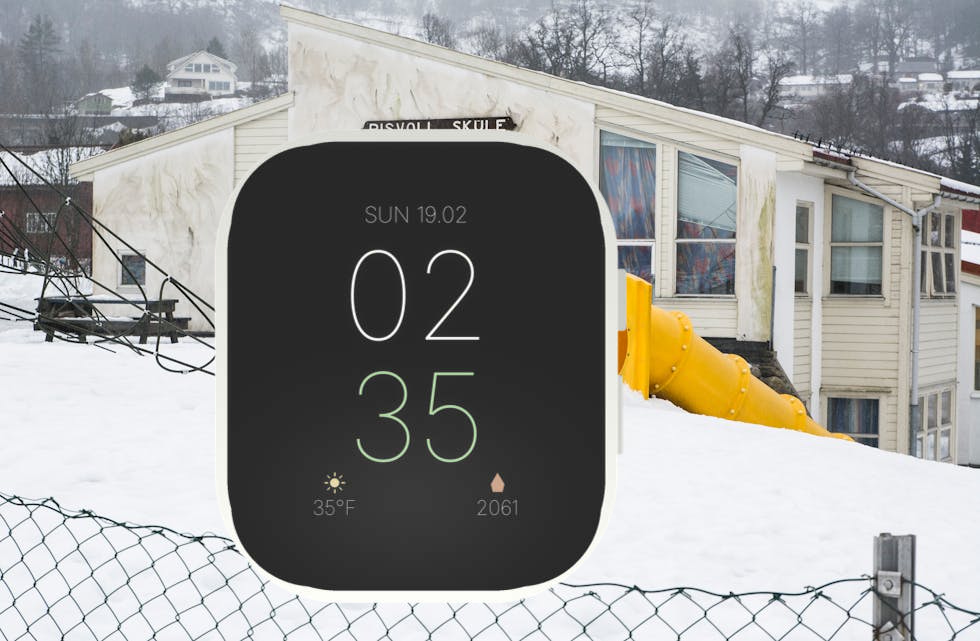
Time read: 2.35
